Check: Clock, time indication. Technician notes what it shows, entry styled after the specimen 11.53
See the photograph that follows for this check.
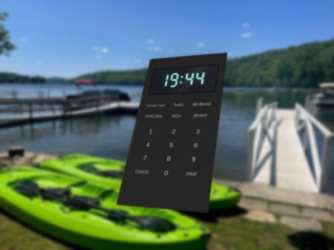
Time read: 19.44
